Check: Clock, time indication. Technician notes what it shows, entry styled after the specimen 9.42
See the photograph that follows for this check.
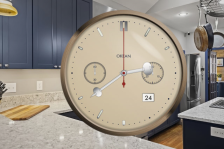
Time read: 2.39
